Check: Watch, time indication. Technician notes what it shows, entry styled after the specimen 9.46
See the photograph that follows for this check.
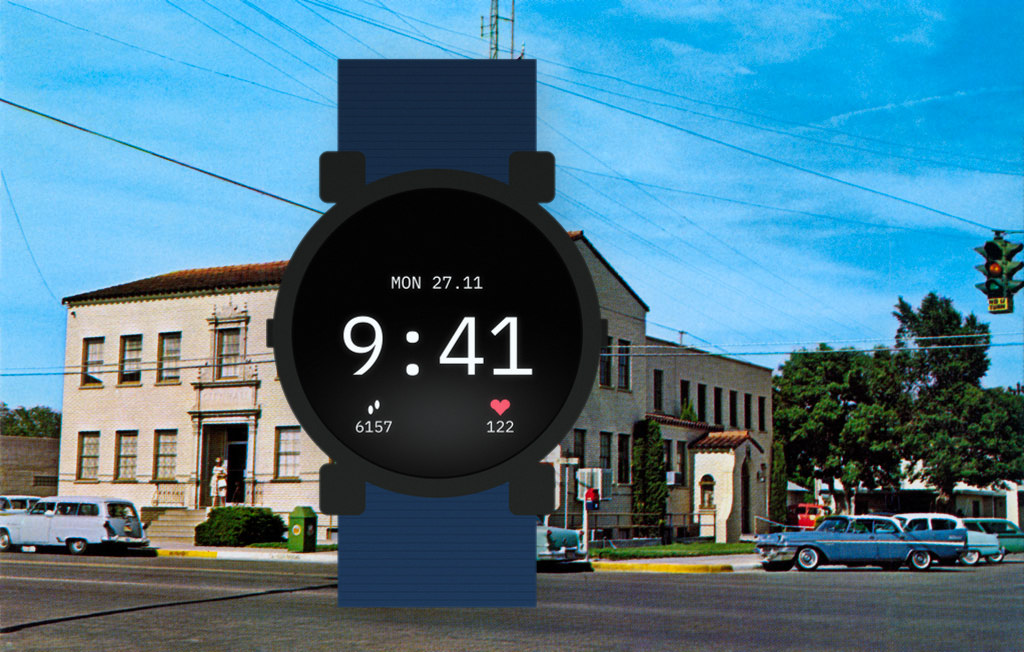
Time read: 9.41
